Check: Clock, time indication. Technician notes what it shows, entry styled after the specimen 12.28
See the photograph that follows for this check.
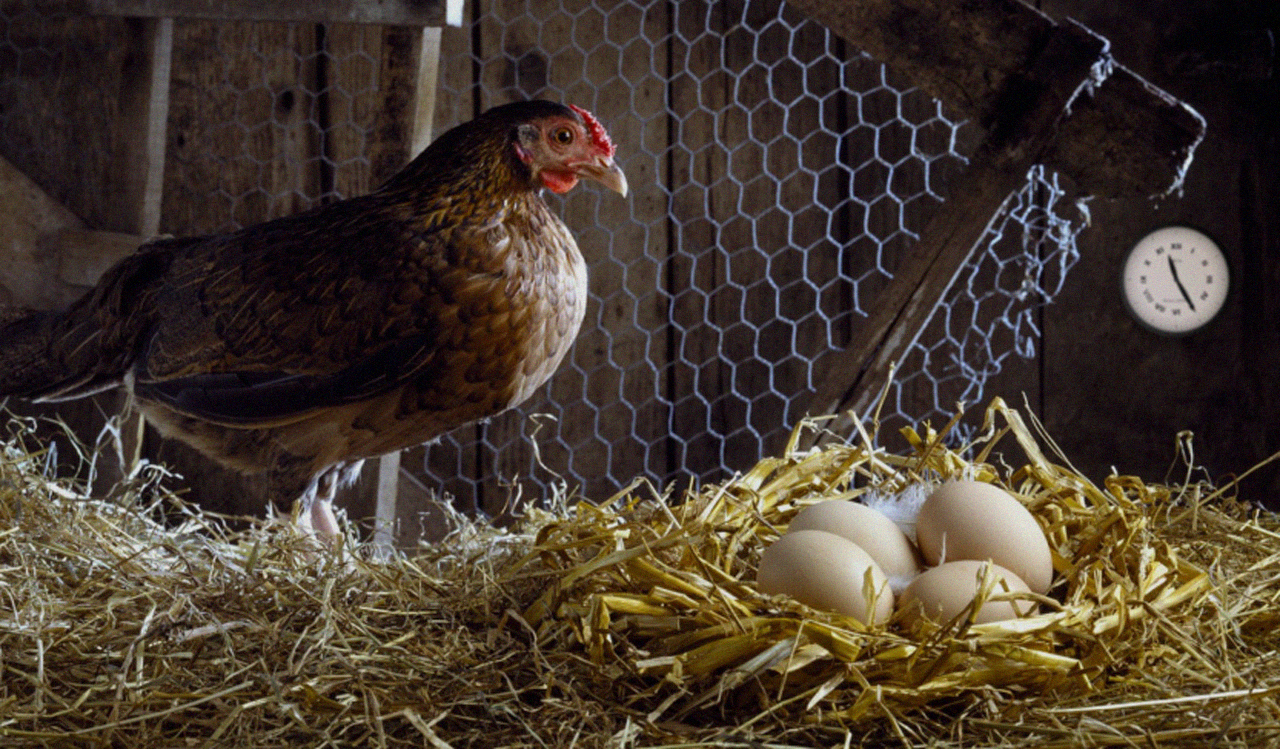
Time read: 11.25
